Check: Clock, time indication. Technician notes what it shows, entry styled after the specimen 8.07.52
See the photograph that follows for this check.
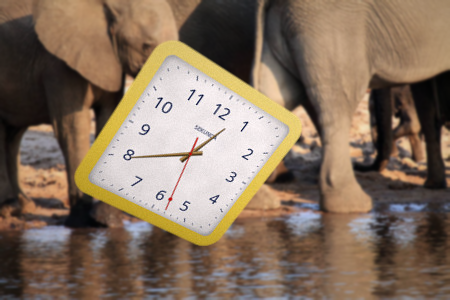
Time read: 12.39.28
